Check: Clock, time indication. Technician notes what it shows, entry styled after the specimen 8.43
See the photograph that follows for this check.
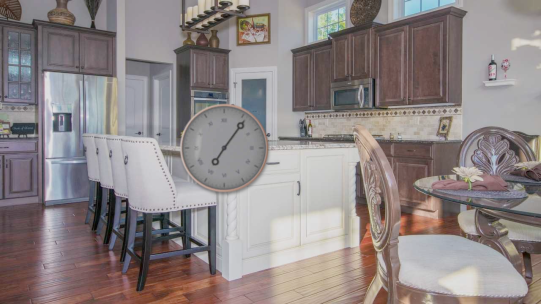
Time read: 7.06
